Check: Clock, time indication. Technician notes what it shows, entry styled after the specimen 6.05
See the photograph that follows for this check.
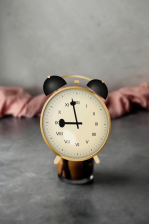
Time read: 8.58
